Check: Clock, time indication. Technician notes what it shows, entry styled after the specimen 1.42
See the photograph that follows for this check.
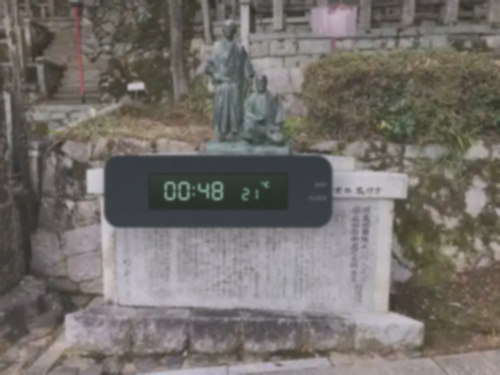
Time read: 0.48
